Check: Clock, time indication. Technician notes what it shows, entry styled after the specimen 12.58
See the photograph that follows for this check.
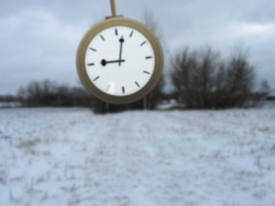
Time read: 9.02
